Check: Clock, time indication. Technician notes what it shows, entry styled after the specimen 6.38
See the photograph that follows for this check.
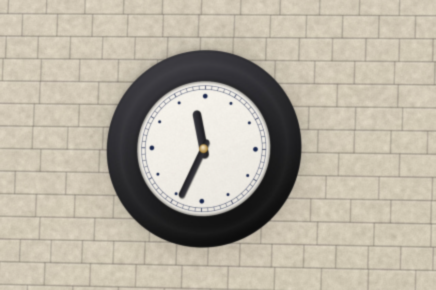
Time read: 11.34
